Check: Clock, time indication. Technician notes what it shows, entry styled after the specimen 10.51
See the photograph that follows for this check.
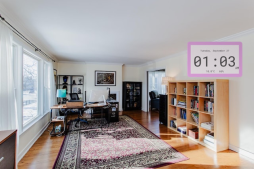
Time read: 1.03
